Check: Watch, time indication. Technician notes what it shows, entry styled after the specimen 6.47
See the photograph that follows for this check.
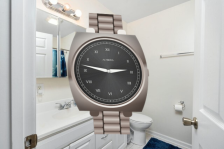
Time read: 2.47
